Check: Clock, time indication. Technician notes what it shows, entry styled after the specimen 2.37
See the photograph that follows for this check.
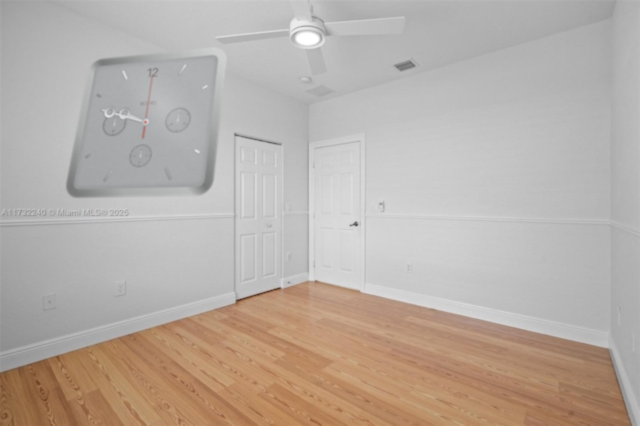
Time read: 9.48
